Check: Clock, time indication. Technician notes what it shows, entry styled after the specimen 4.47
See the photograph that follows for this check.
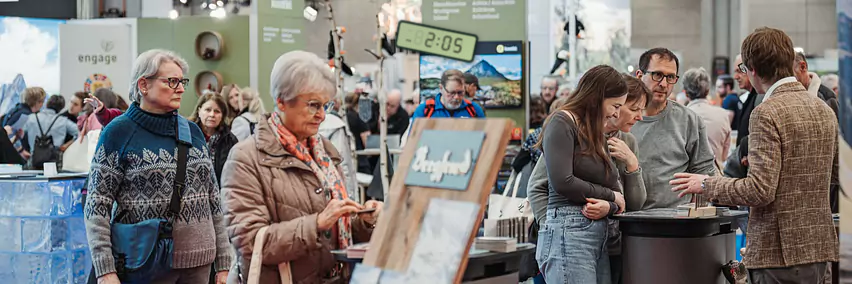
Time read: 2.05
